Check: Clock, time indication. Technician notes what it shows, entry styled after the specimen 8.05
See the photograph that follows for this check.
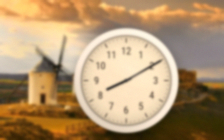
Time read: 8.10
